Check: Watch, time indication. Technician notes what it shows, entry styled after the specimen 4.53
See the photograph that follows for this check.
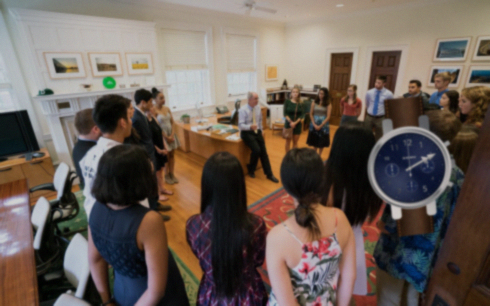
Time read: 2.11
